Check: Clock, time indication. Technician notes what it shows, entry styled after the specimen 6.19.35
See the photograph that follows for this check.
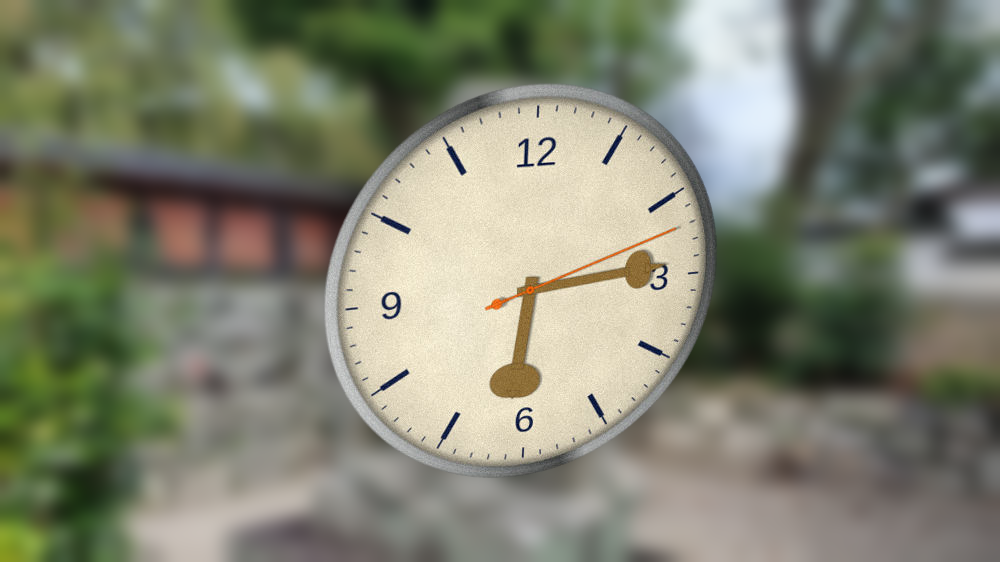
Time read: 6.14.12
